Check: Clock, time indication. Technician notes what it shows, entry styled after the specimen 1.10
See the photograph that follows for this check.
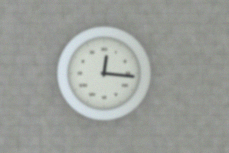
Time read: 12.16
